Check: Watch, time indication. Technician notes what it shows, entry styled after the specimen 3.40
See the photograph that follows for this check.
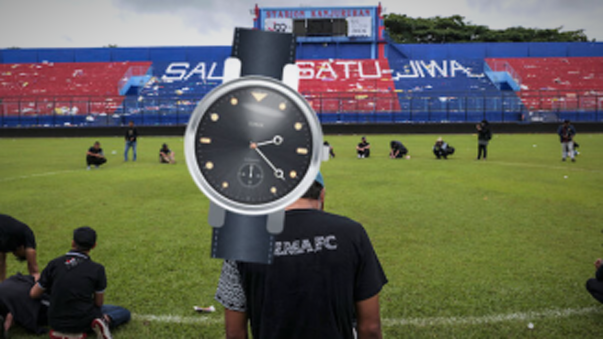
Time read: 2.22
